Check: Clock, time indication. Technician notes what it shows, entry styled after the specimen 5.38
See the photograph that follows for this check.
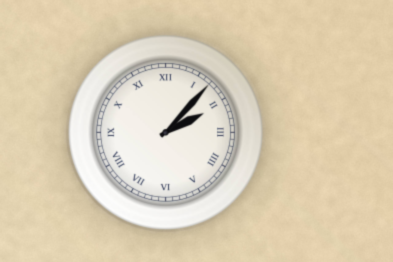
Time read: 2.07
